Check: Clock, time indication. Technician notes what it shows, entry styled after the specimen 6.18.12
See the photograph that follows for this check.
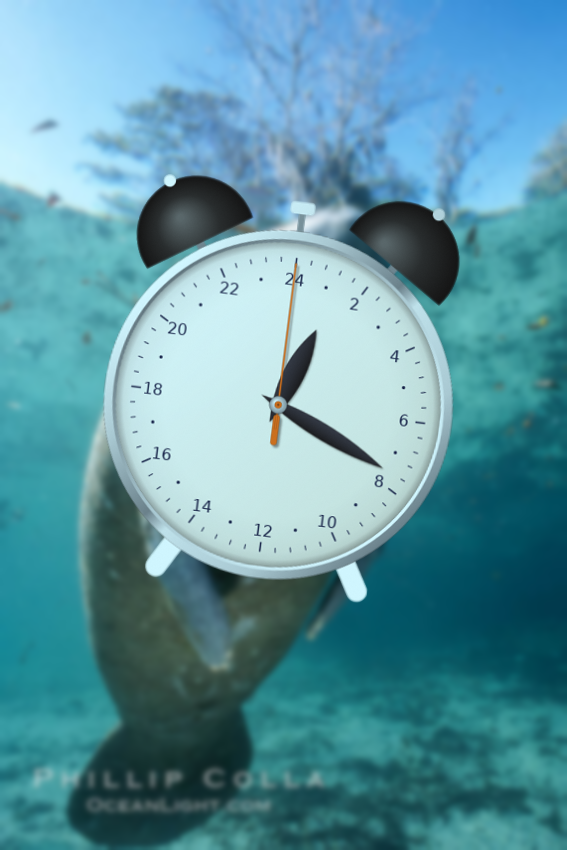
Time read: 1.19.00
